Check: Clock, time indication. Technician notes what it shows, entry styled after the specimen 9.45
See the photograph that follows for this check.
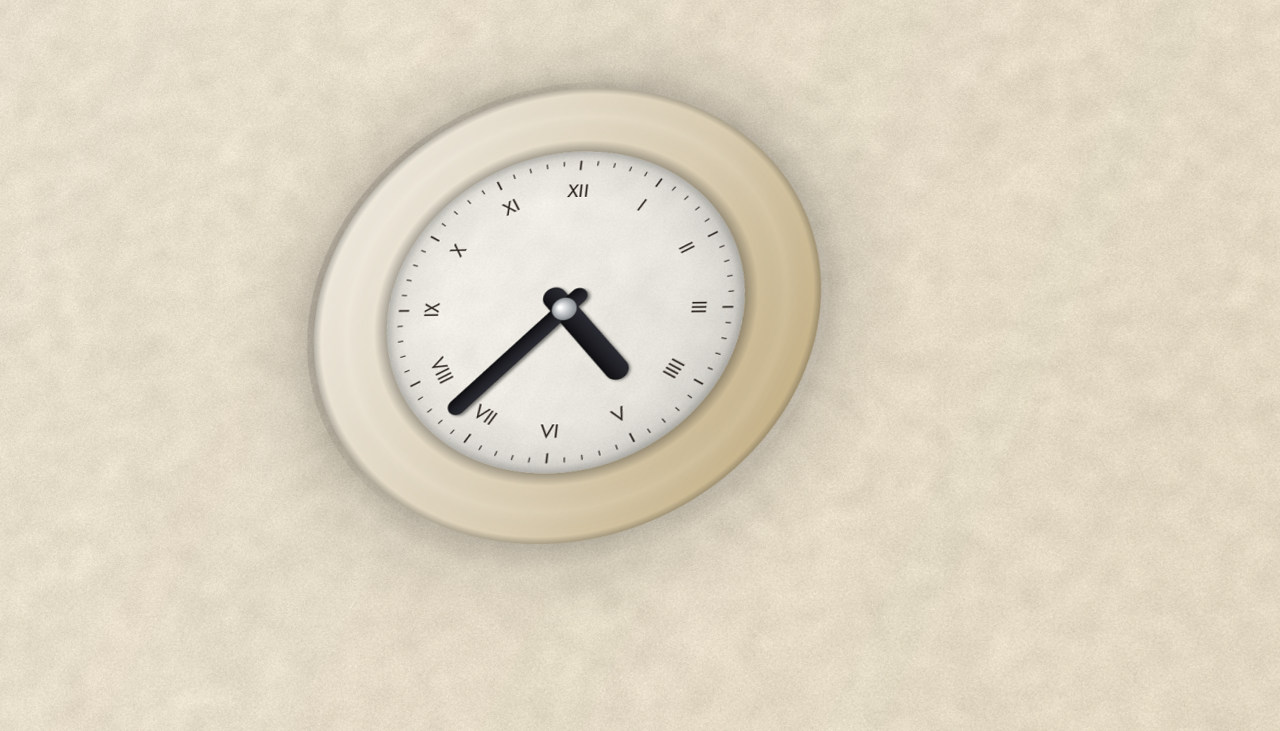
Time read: 4.37
